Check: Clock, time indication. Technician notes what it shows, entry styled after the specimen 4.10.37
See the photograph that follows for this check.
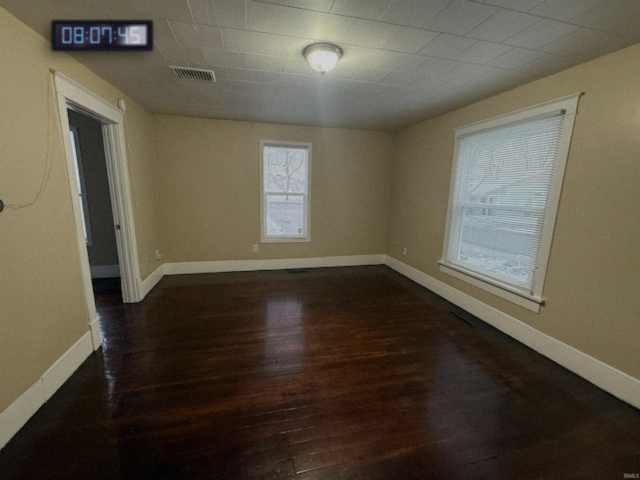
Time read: 8.07.45
